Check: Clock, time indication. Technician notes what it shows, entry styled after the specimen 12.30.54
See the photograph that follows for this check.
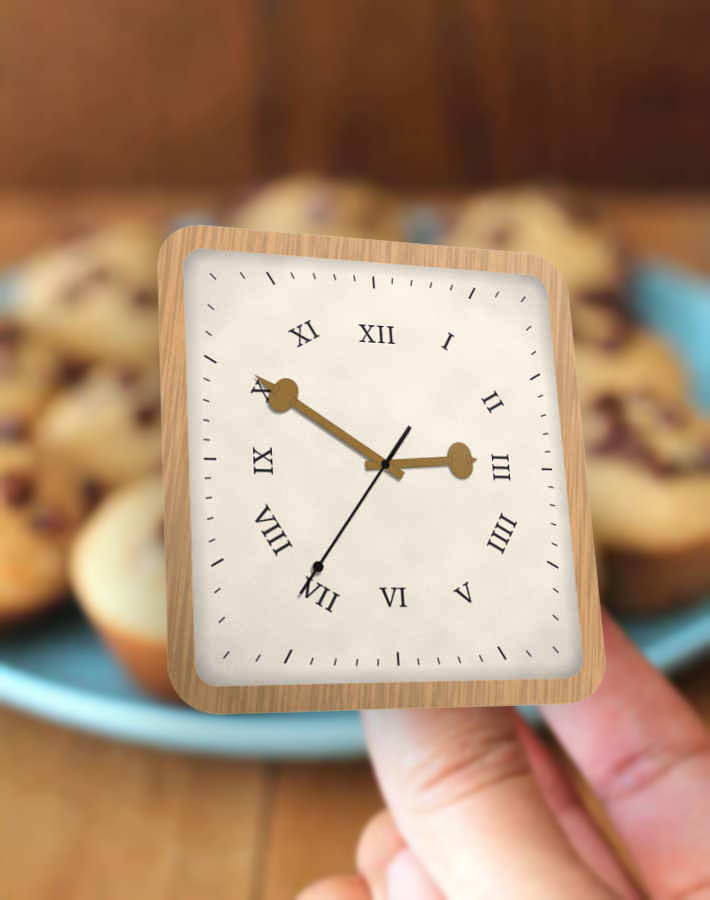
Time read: 2.50.36
